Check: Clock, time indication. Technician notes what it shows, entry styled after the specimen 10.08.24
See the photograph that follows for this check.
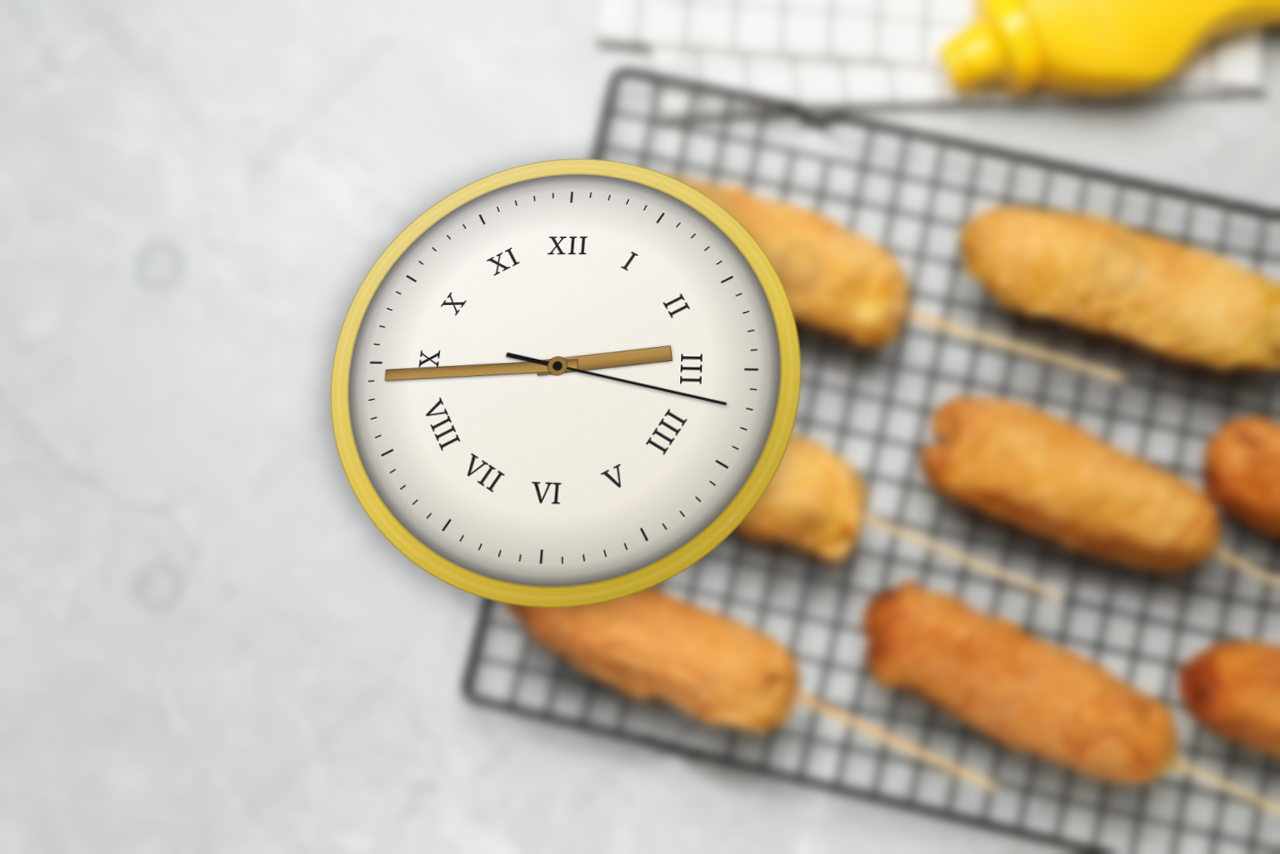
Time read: 2.44.17
